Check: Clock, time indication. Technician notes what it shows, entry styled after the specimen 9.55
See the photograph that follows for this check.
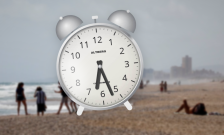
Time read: 6.27
